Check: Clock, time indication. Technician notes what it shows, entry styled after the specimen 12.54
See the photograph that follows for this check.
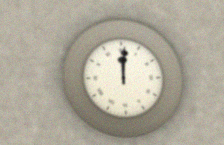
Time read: 12.01
